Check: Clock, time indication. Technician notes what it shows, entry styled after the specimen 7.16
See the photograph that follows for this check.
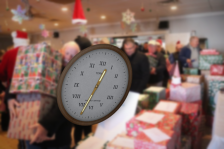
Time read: 12.33
